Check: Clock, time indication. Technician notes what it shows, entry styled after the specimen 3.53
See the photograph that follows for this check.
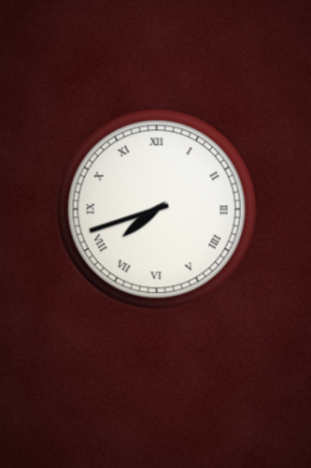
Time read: 7.42
